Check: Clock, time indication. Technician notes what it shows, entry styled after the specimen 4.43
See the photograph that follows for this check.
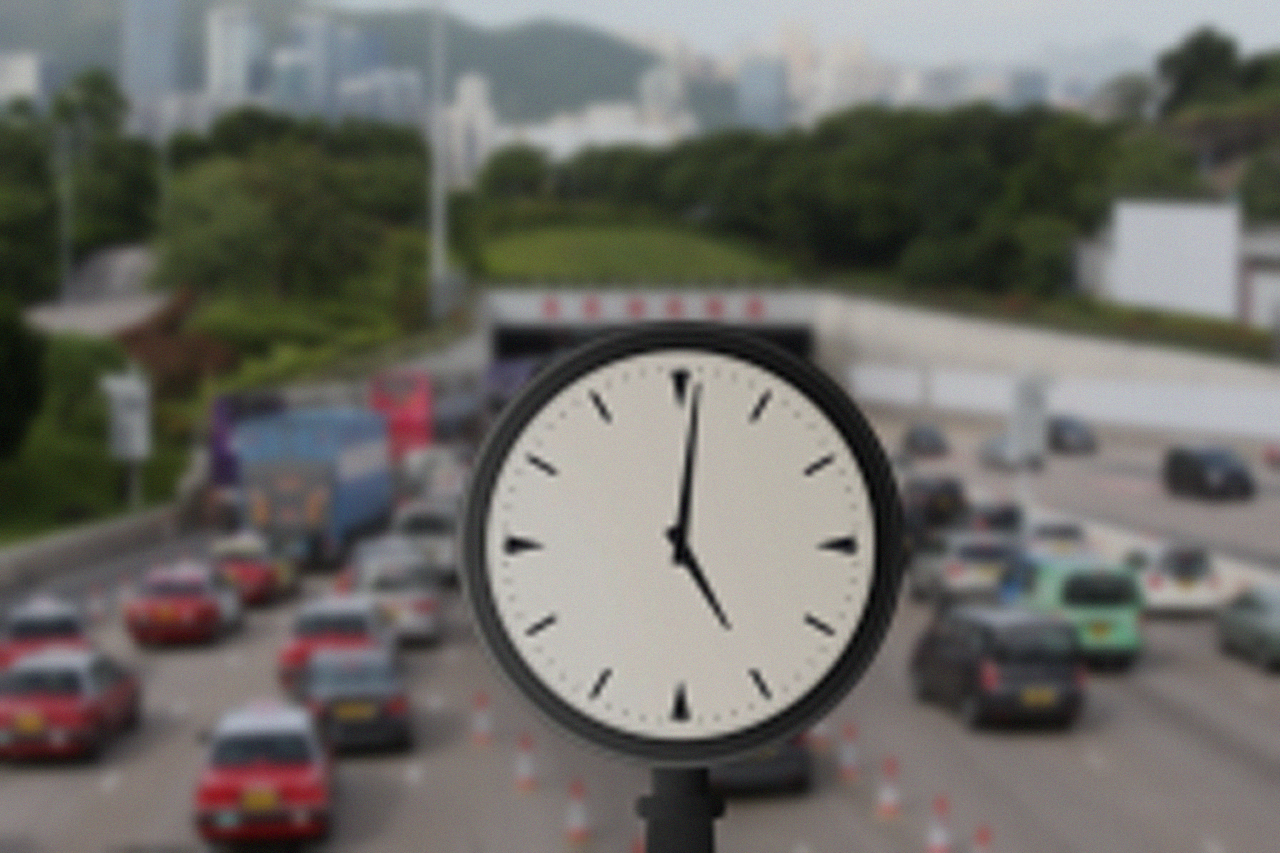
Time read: 5.01
